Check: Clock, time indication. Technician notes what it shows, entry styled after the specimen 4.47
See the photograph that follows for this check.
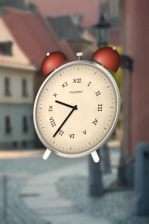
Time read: 9.36
